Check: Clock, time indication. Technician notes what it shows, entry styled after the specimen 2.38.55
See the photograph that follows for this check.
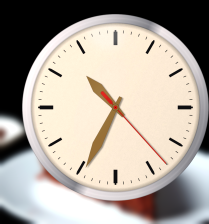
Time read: 10.34.23
